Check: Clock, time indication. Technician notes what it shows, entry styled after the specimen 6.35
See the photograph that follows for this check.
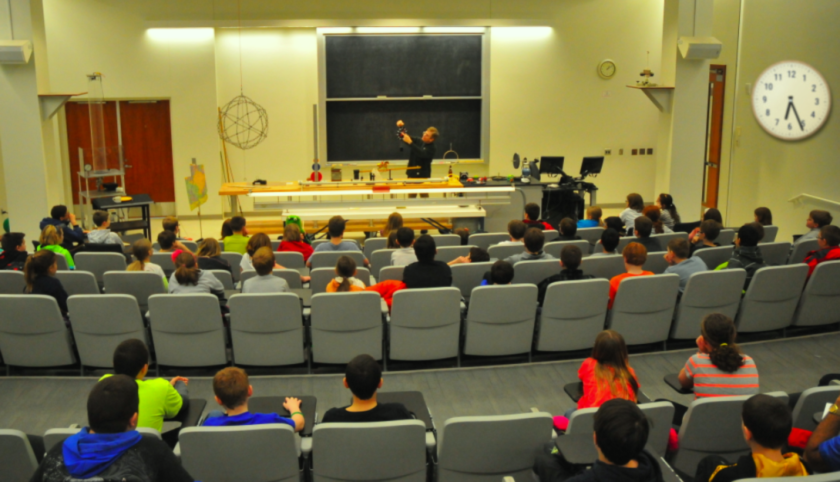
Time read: 6.26
